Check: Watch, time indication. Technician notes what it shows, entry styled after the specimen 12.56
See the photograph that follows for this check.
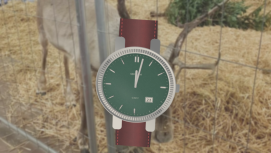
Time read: 12.02
